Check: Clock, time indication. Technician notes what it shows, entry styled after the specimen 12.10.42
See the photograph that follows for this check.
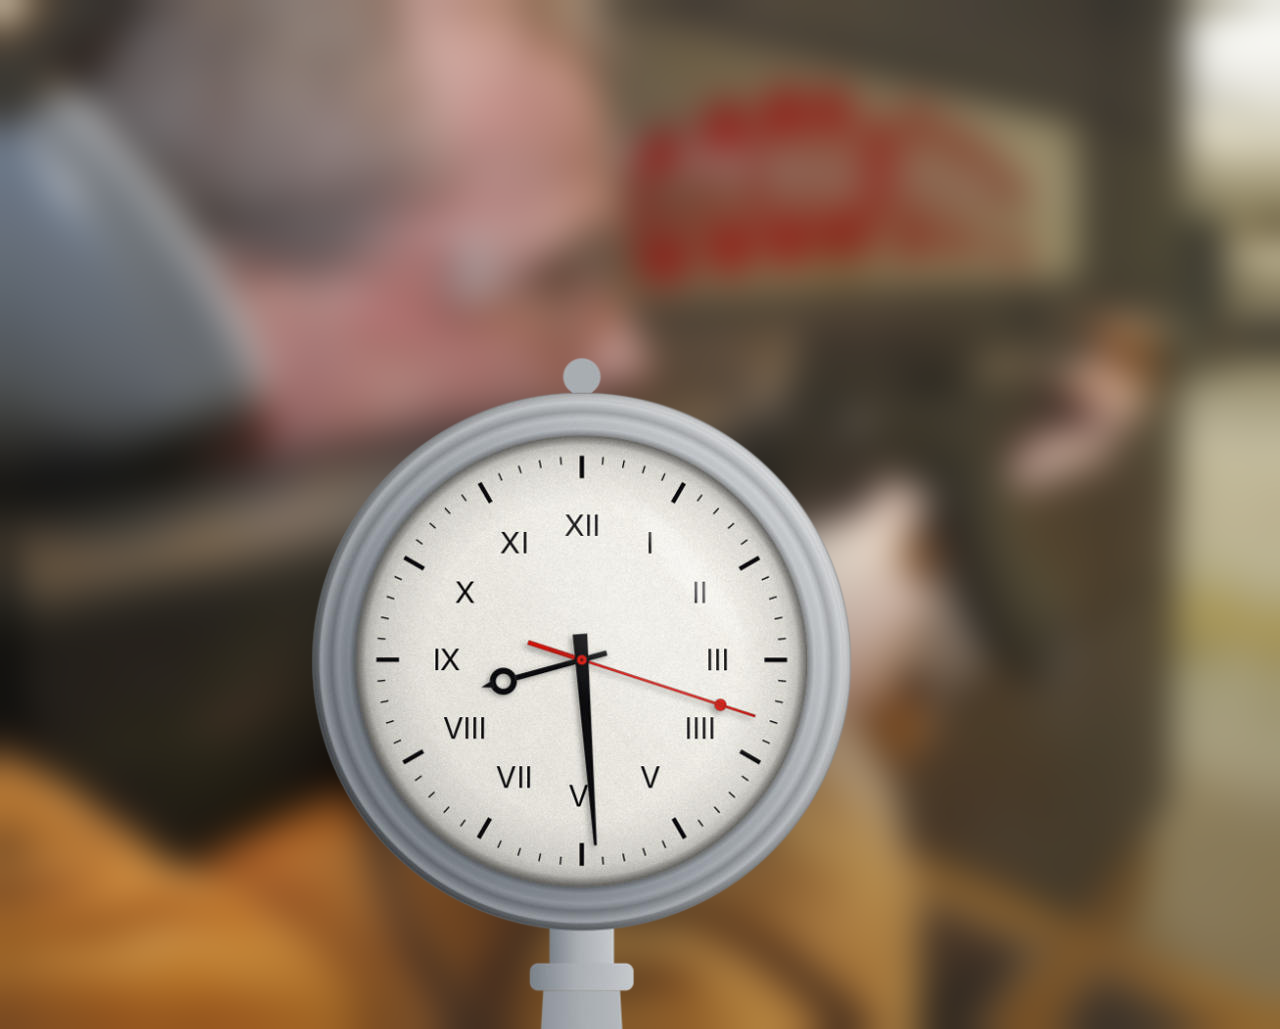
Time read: 8.29.18
